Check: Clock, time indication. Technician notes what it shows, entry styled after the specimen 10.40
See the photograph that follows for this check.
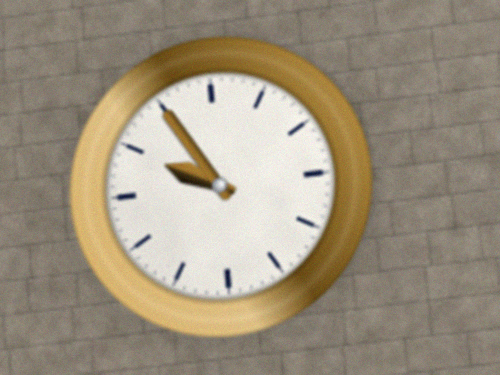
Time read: 9.55
